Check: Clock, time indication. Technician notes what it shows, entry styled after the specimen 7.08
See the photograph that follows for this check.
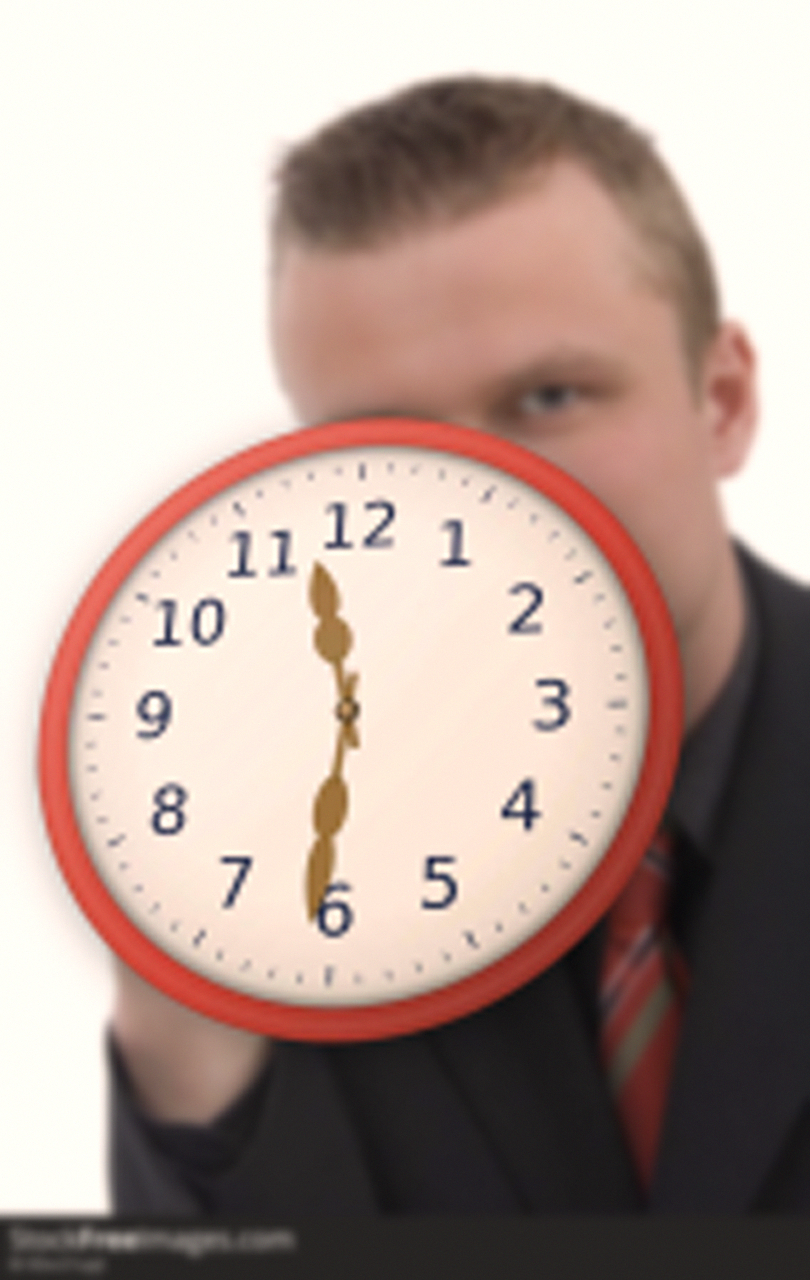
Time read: 11.31
